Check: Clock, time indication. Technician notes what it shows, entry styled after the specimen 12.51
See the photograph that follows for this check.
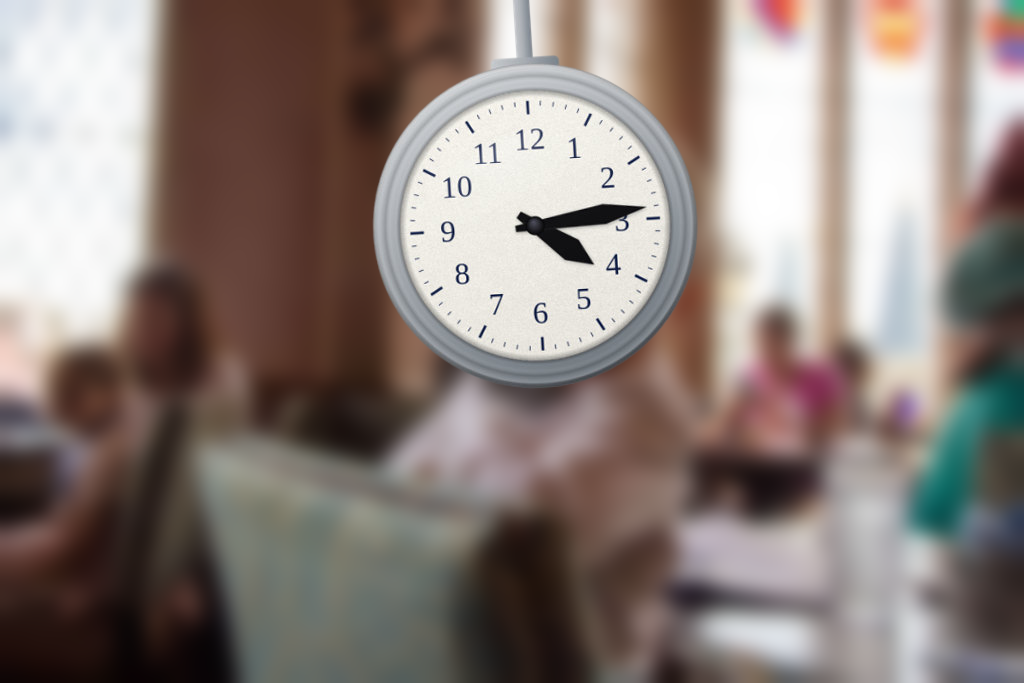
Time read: 4.14
